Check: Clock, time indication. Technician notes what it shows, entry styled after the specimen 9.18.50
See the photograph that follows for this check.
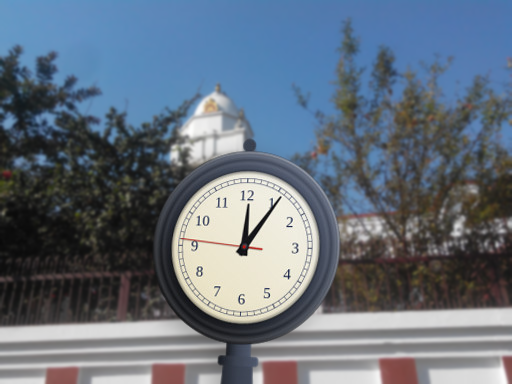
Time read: 12.05.46
